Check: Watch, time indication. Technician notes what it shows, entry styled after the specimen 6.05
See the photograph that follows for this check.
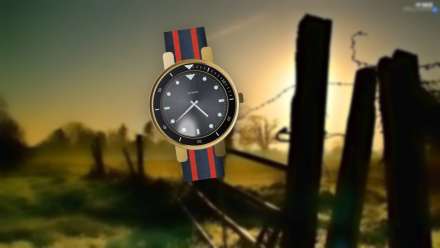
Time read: 4.39
